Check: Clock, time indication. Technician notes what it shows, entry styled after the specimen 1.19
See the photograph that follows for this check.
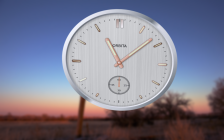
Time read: 11.08
